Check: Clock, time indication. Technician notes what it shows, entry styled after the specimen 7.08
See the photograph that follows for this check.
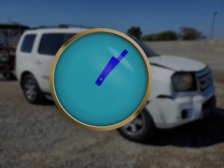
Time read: 1.07
